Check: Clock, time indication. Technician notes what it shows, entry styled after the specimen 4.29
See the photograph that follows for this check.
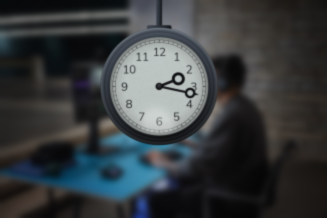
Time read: 2.17
